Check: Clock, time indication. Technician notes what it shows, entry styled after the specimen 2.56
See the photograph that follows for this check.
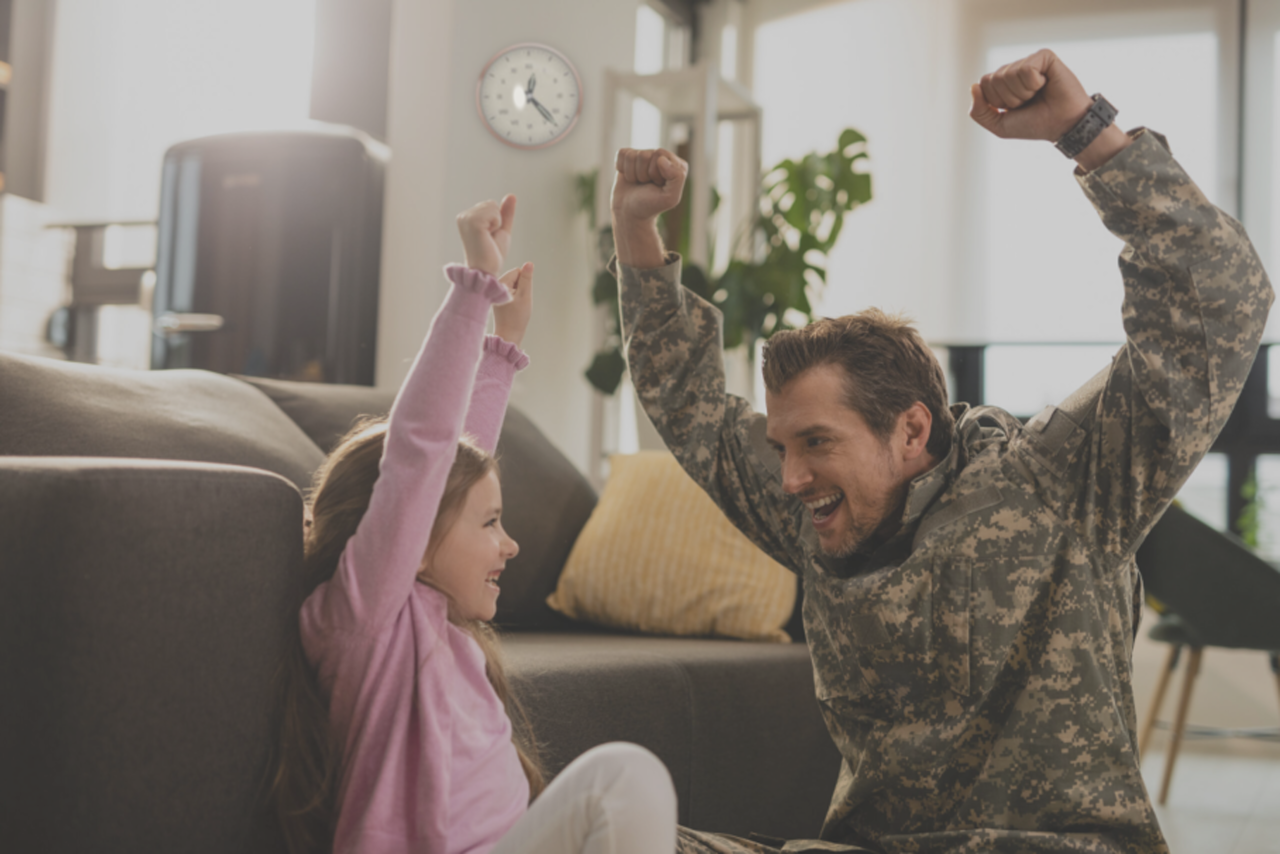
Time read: 12.23
